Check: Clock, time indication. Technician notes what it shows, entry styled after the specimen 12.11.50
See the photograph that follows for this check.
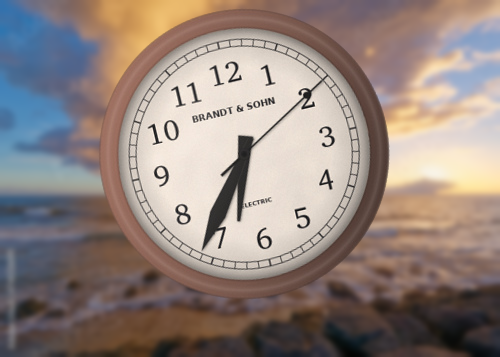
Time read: 6.36.10
